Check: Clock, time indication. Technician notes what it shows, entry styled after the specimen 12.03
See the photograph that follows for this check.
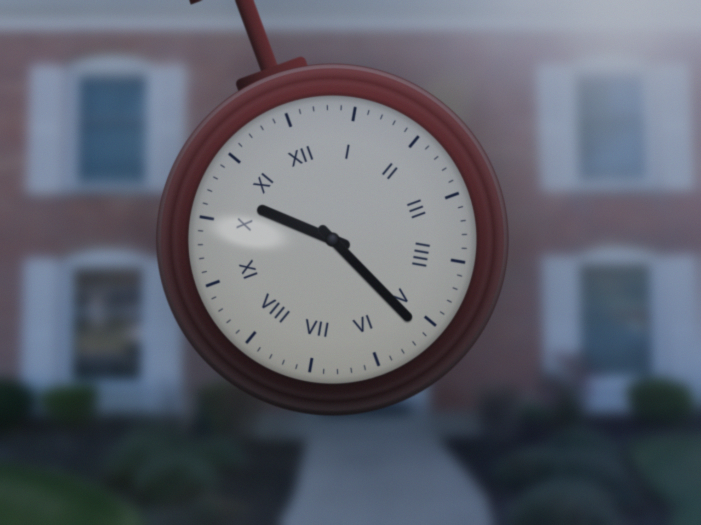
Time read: 10.26
